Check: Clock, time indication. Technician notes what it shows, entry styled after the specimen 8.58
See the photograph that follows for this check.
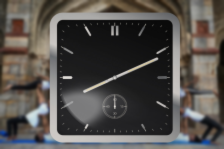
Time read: 8.11
